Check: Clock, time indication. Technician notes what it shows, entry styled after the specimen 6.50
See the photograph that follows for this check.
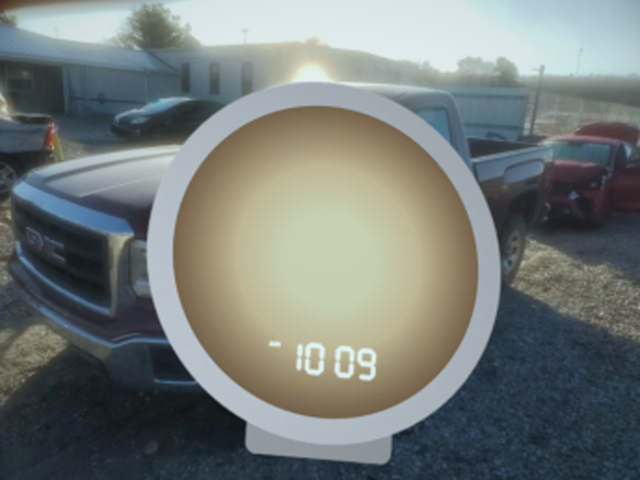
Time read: 10.09
